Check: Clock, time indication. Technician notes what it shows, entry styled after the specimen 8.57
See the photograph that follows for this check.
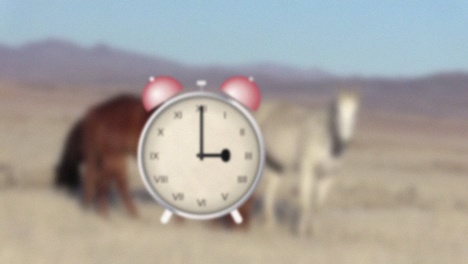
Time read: 3.00
